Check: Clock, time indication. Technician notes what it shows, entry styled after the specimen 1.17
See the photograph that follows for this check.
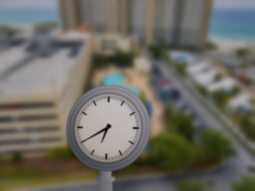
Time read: 6.40
